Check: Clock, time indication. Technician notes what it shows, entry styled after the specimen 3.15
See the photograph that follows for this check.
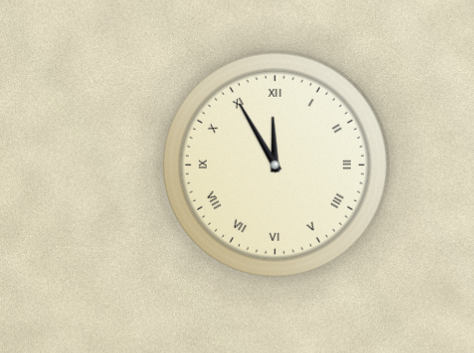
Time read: 11.55
